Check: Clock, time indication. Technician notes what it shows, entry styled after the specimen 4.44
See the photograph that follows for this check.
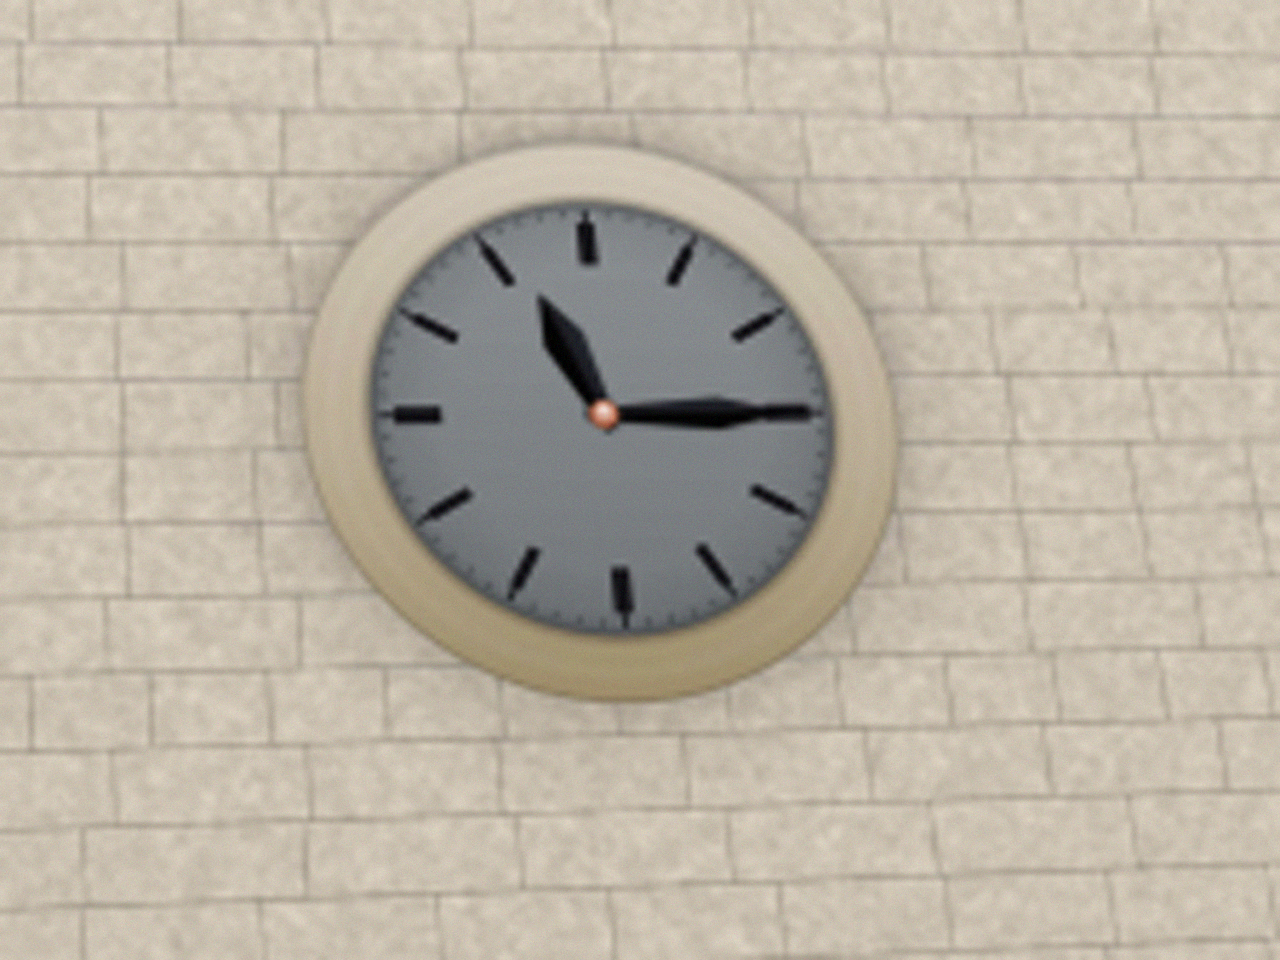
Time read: 11.15
